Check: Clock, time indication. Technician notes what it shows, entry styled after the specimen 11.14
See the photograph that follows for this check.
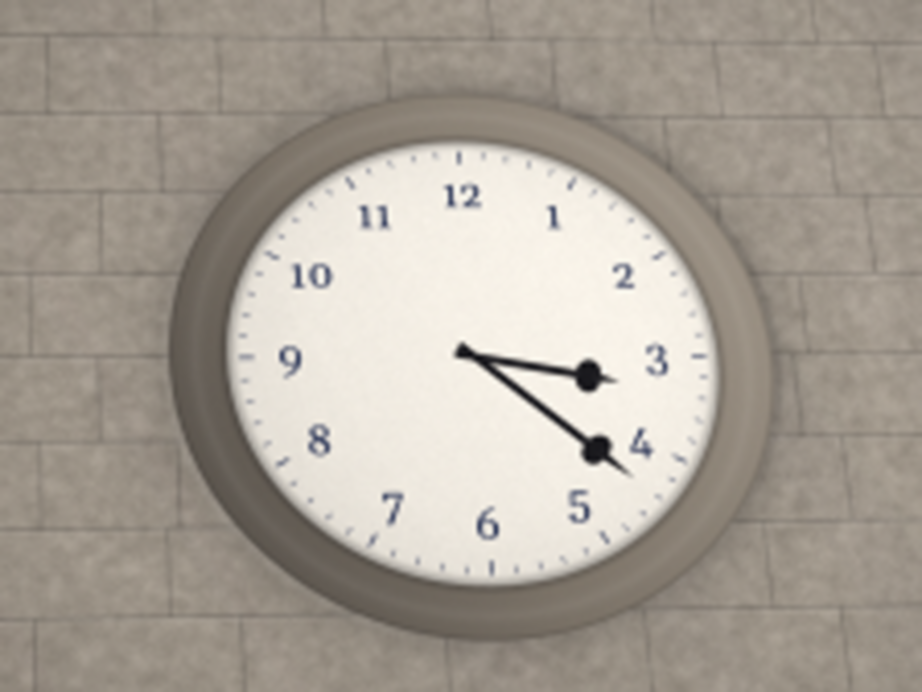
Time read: 3.22
